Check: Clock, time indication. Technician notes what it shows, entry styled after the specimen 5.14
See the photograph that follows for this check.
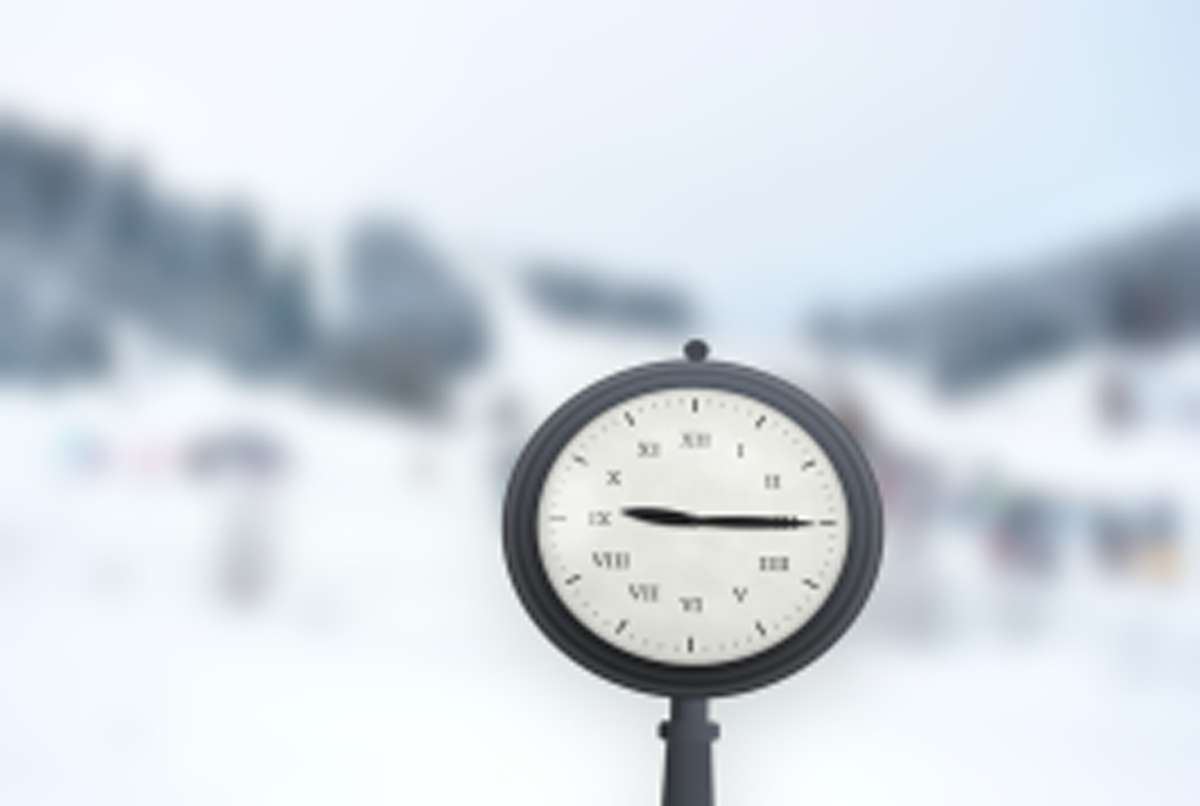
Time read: 9.15
